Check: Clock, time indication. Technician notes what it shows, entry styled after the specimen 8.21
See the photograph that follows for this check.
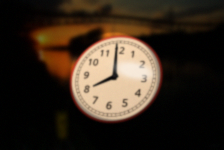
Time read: 7.59
